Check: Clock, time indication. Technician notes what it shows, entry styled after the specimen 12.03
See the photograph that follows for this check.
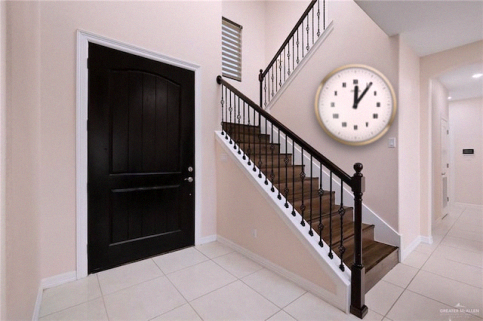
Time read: 12.06
